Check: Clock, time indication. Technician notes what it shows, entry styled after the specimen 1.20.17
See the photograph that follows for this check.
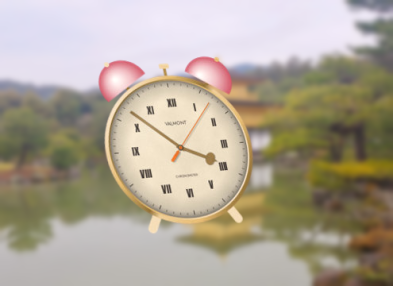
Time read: 3.52.07
